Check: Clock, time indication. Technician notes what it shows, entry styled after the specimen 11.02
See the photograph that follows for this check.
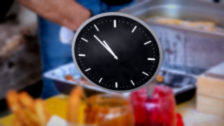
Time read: 10.53
